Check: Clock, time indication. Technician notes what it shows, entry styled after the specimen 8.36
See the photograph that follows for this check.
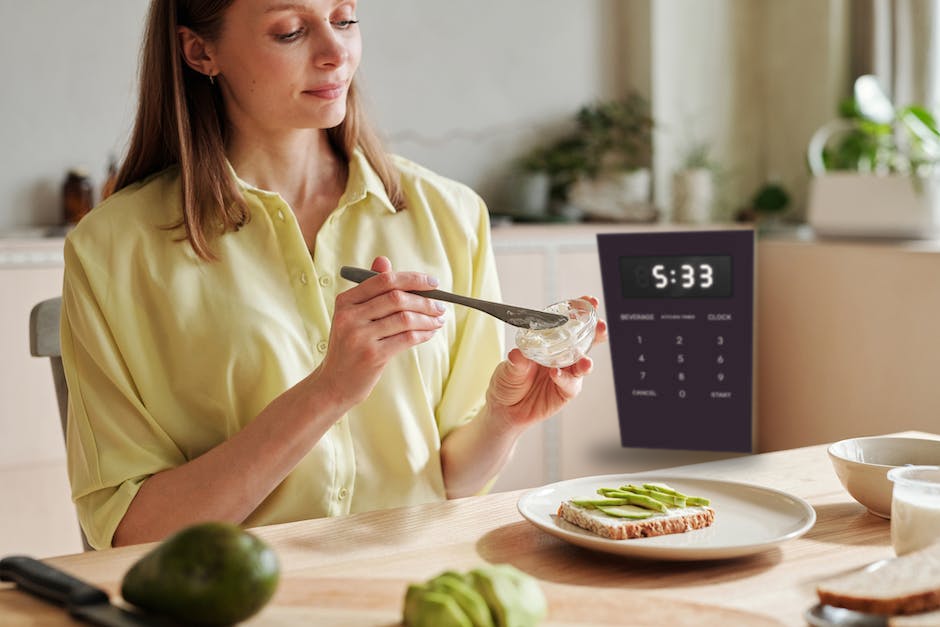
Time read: 5.33
